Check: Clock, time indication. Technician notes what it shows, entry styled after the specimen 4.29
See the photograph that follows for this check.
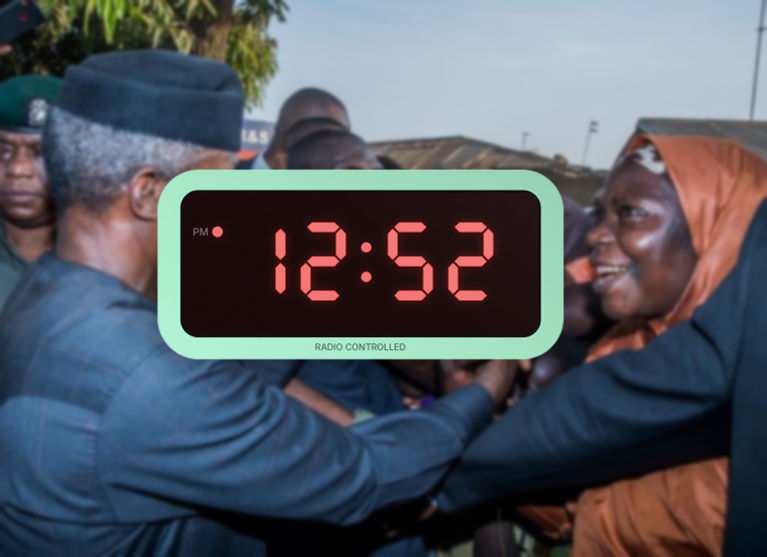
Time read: 12.52
